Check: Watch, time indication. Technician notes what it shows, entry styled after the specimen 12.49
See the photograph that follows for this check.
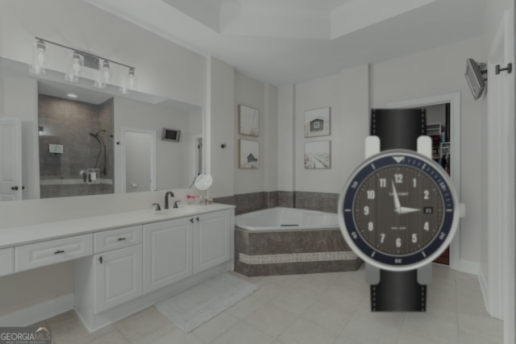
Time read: 2.58
